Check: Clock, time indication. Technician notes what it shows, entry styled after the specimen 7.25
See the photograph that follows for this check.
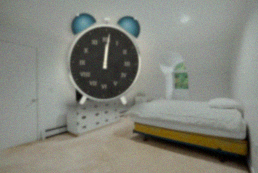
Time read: 12.01
